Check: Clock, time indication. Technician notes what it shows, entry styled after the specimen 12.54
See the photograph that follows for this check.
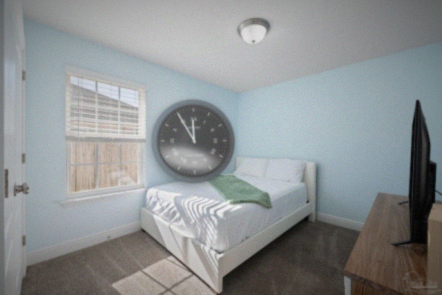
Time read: 11.55
